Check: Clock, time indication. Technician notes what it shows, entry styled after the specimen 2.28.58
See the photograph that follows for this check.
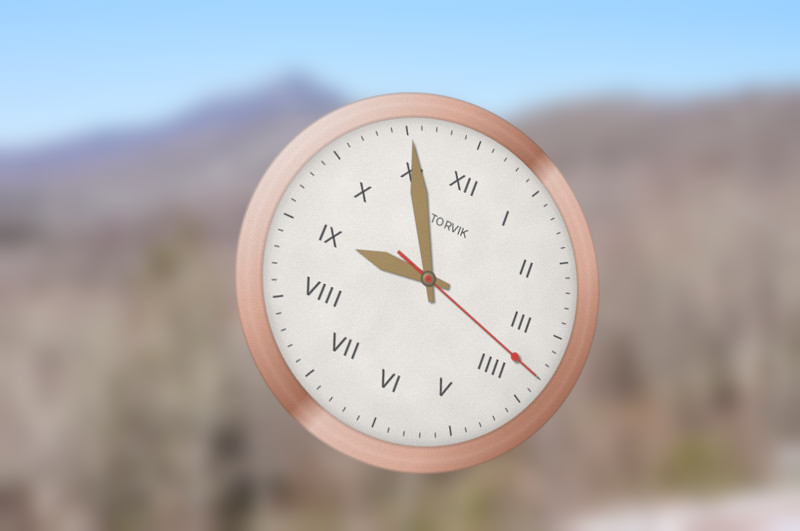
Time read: 8.55.18
